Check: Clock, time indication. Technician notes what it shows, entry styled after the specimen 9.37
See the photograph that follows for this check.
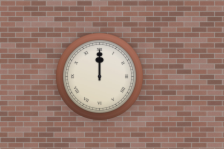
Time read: 12.00
